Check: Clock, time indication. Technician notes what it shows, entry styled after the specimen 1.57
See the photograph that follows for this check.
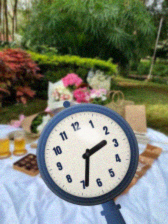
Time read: 2.34
